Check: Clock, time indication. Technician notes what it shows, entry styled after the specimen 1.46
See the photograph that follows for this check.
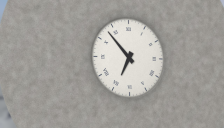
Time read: 6.53
